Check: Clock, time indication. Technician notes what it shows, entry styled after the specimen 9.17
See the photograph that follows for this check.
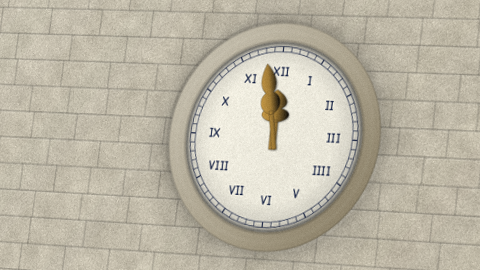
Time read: 11.58
